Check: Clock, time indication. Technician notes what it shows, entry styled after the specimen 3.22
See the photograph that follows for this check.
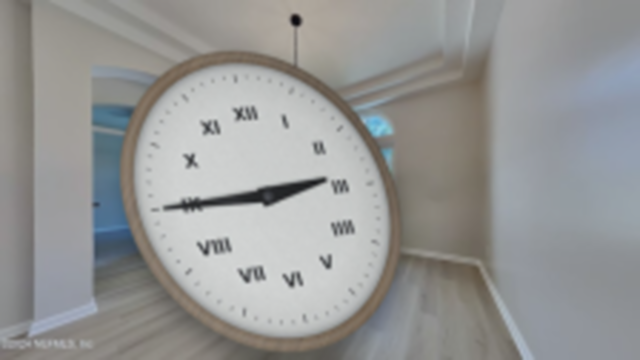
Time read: 2.45
